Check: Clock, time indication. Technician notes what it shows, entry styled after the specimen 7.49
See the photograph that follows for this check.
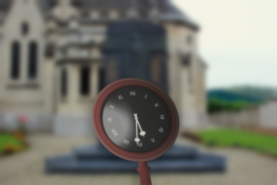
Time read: 5.31
